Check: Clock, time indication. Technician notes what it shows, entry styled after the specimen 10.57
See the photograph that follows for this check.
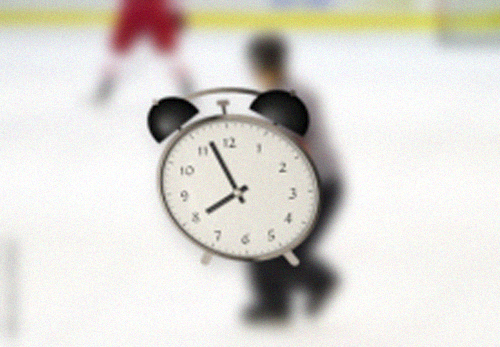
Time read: 7.57
